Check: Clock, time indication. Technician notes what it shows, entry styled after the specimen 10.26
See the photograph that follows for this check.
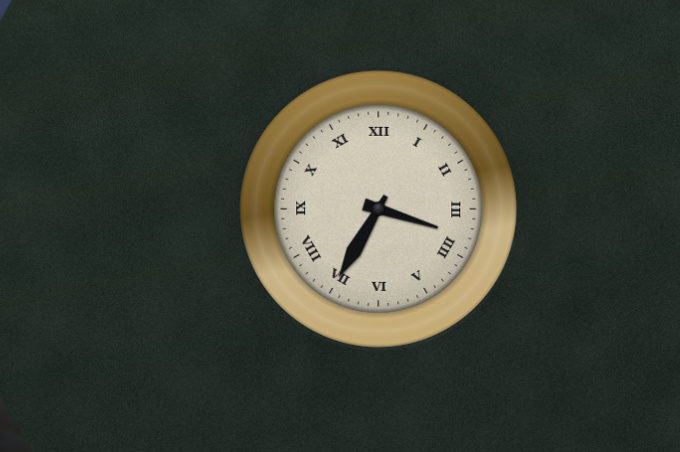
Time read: 3.35
